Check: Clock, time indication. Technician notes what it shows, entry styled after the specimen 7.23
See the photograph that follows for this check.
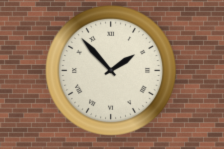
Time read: 1.53
